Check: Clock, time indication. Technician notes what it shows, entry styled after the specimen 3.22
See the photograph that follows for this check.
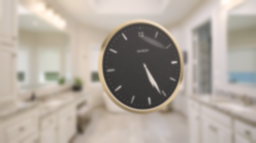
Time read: 5.26
